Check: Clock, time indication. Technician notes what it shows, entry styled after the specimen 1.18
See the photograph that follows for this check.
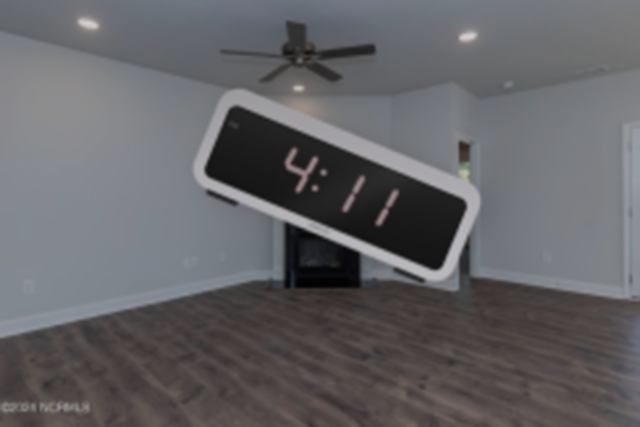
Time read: 4.11
